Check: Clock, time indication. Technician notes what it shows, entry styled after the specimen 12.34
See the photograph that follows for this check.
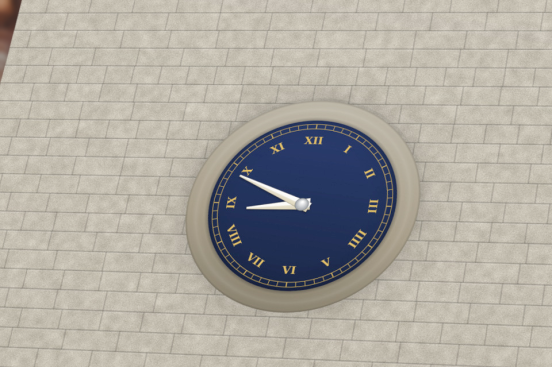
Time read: 8.49
